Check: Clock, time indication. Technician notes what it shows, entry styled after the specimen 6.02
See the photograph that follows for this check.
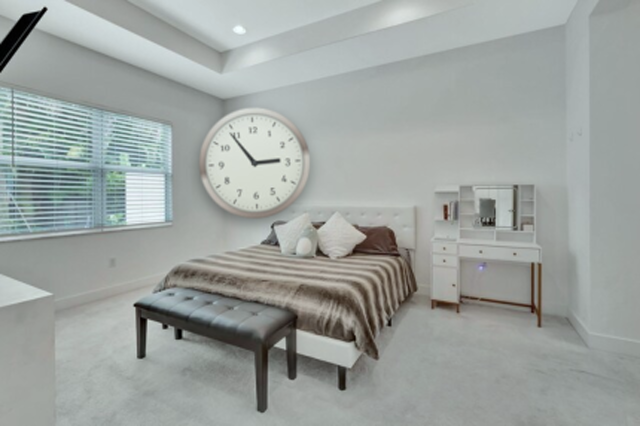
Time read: 2.54
